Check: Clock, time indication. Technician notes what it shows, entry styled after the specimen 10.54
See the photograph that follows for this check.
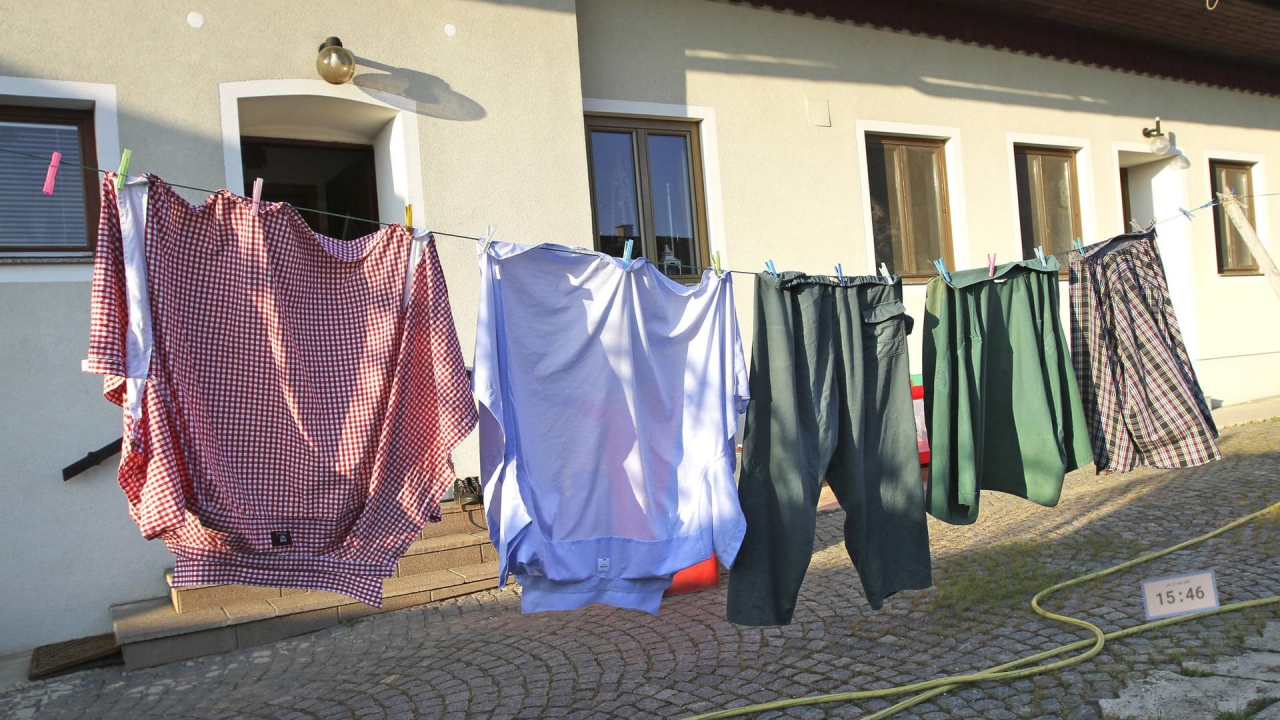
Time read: 15.46
